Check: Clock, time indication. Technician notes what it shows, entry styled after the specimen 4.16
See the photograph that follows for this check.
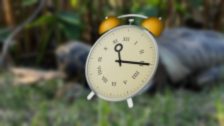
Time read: 11.15
